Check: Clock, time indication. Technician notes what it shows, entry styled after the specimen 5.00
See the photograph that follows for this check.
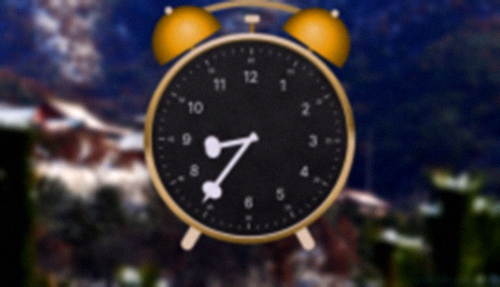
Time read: 8.36
